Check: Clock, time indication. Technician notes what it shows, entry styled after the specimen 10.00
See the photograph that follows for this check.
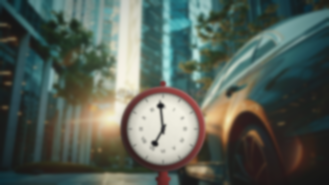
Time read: 6.59
